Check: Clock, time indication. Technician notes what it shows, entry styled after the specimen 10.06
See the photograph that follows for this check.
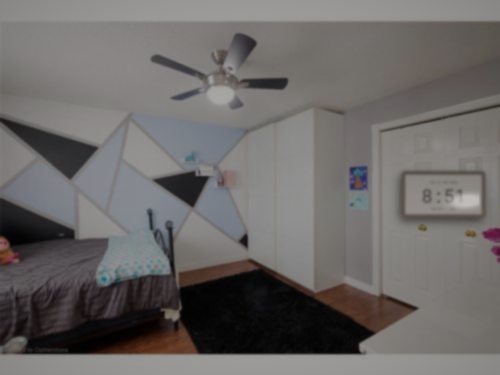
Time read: 8.51
